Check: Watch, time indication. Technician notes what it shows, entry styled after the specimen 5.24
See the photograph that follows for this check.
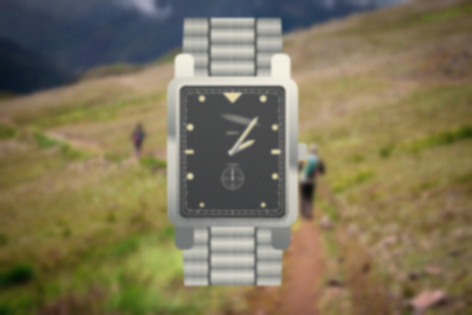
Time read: 2.06
